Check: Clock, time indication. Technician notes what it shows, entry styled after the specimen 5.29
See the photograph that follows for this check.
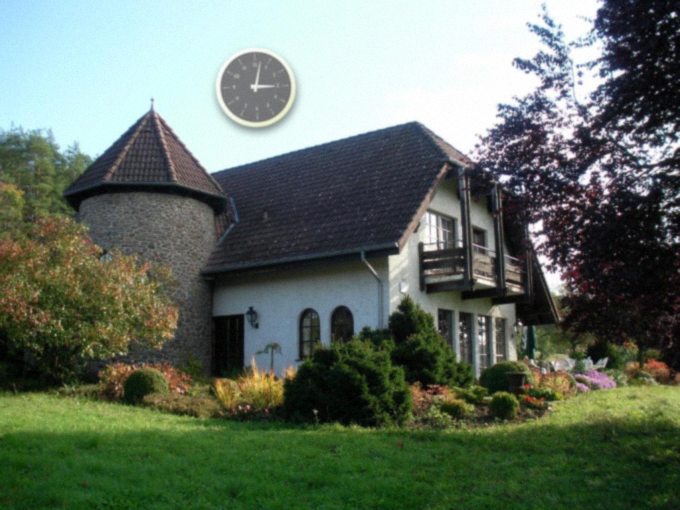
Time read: 3.02
